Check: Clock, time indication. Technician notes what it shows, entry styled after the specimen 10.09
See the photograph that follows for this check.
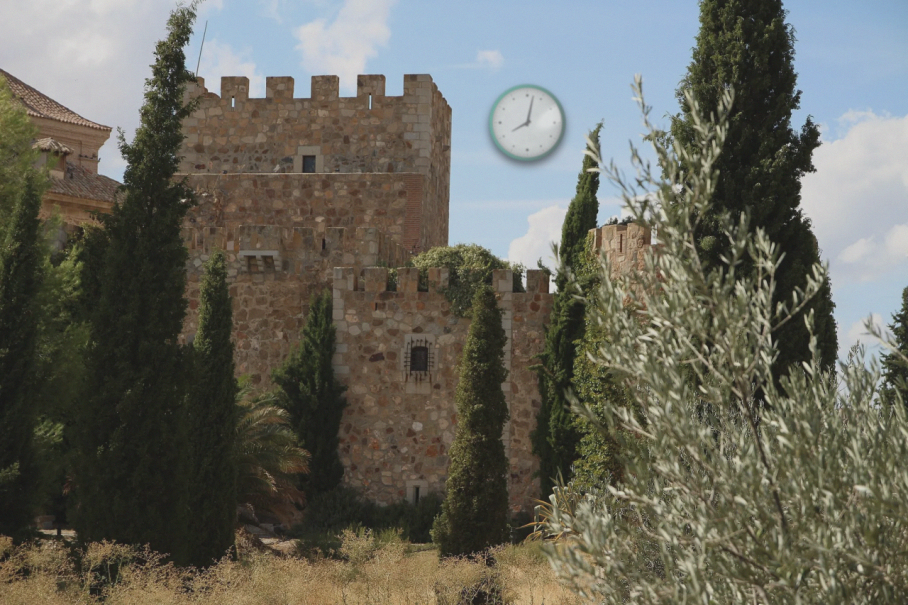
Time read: 8.02
